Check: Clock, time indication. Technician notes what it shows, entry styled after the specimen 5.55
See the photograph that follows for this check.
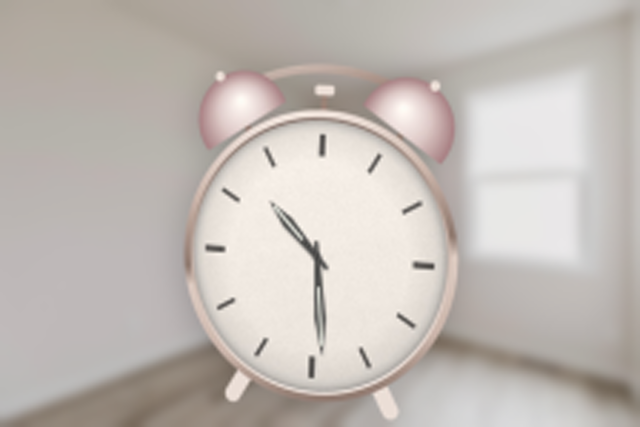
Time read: 10.29
